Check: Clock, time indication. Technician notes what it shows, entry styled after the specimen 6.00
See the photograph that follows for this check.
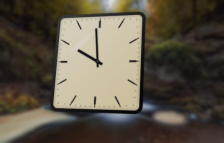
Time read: 9.59
